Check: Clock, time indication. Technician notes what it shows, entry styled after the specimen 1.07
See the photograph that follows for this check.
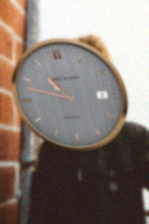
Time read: 10.48
